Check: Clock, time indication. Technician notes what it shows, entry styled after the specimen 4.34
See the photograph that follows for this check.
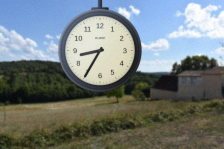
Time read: 8.35
